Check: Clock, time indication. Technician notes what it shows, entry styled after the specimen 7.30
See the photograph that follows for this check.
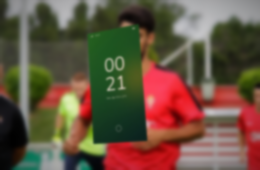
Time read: 0.21
